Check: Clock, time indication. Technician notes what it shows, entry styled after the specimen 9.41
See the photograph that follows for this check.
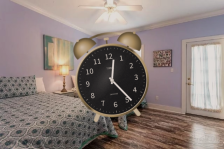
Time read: 12.24
